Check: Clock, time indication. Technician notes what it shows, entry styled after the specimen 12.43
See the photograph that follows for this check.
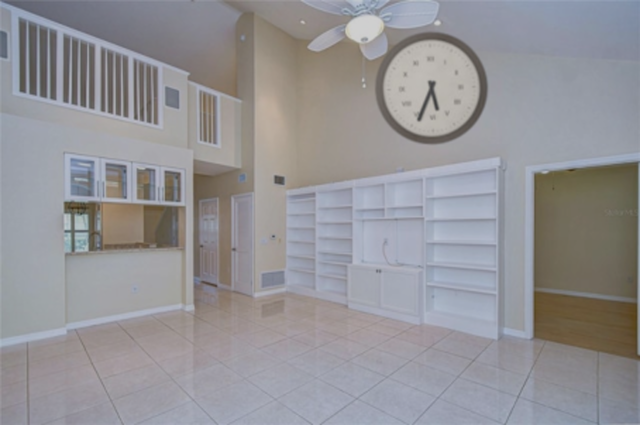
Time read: 5.34
